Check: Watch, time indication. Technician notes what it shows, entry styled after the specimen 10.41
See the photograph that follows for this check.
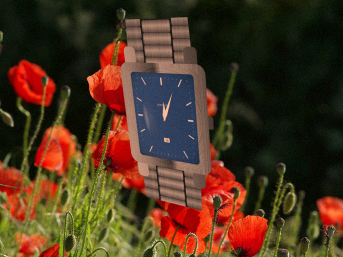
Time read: 12.04
